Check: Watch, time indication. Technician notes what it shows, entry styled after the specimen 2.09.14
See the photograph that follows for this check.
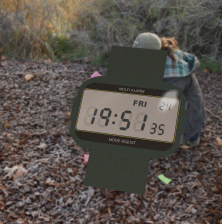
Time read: 19.51.35
